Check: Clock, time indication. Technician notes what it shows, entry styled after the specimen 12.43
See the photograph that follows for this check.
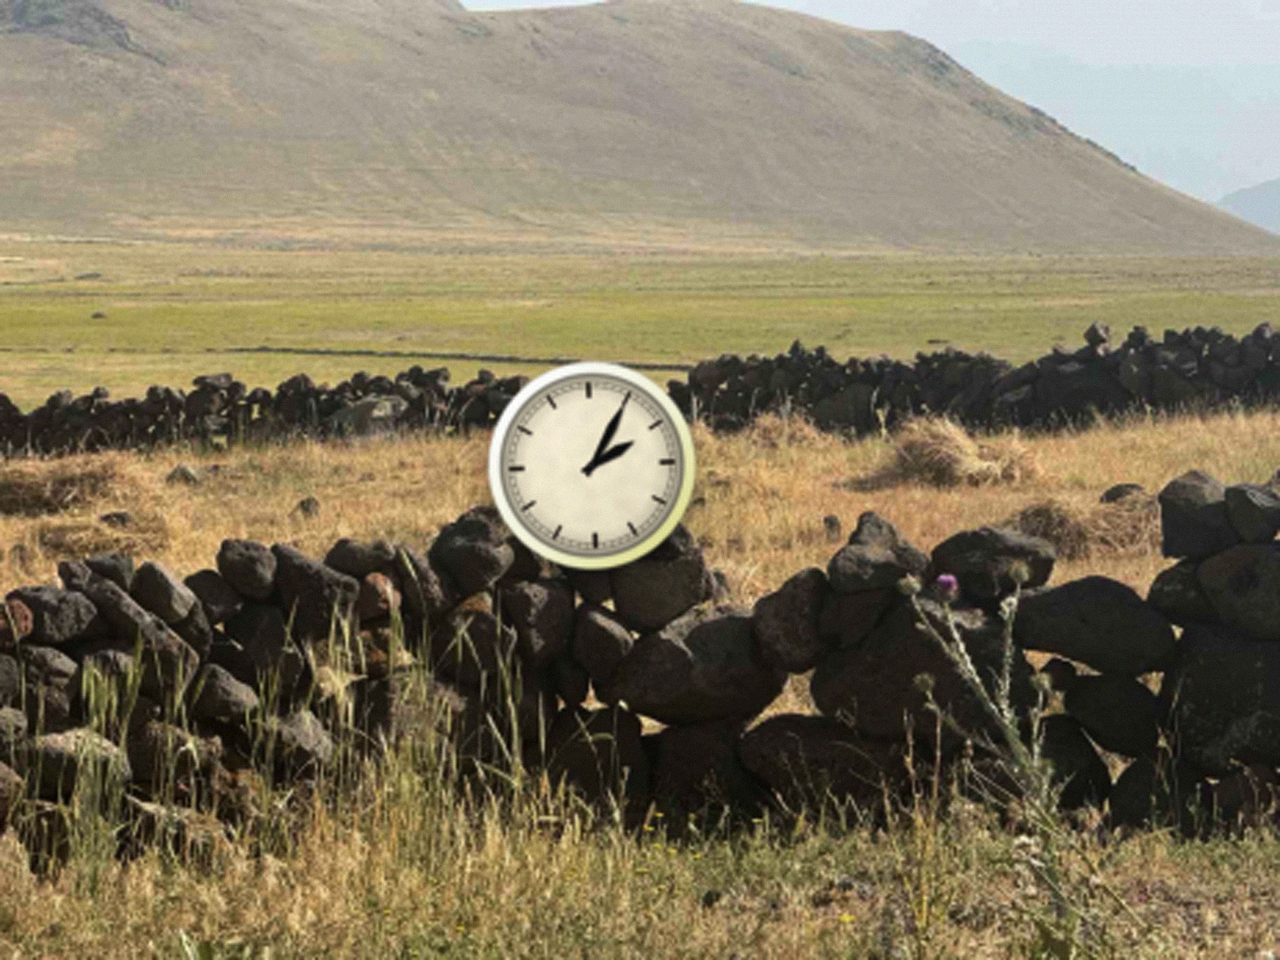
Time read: 2.05
